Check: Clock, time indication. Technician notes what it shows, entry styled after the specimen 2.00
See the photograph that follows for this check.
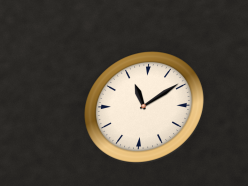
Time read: 11.09
